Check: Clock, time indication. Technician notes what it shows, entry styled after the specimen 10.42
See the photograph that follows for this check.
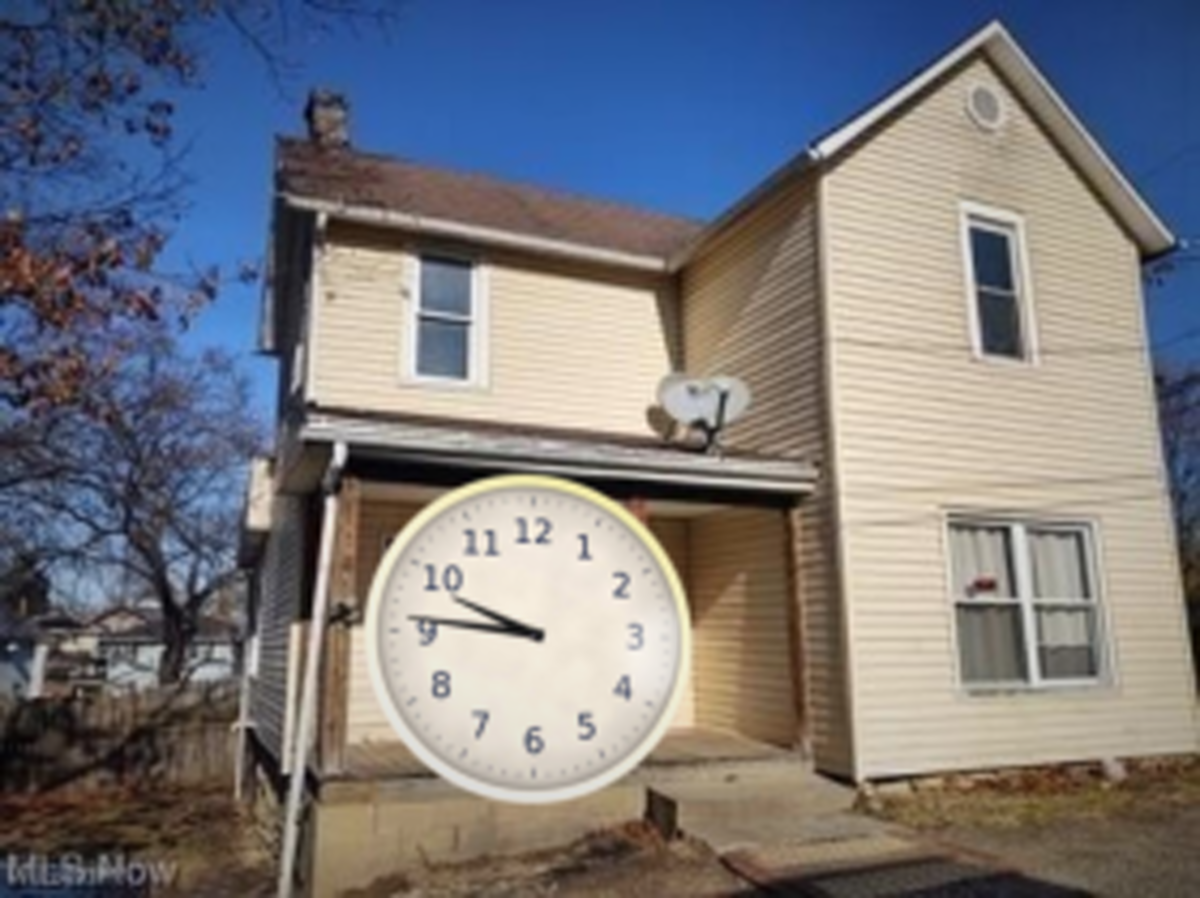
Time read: 9.46
